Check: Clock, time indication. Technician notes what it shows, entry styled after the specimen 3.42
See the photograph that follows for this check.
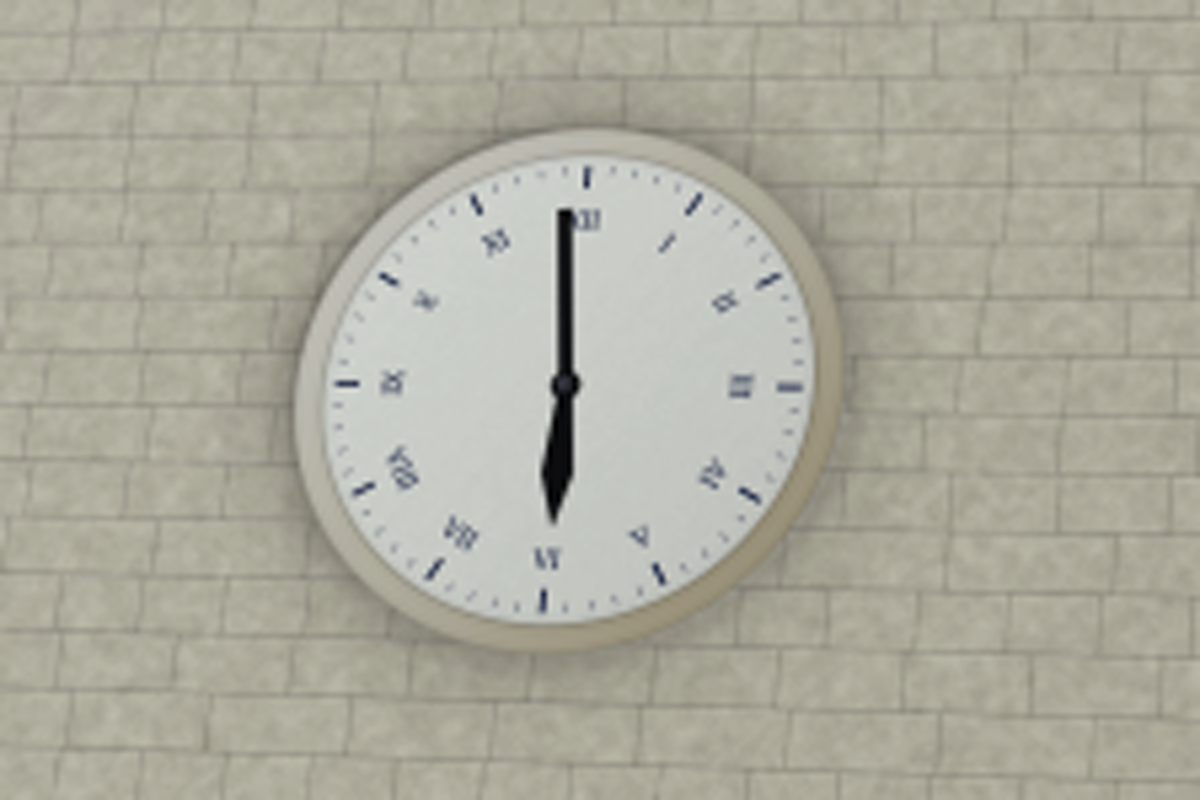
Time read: 5.59
